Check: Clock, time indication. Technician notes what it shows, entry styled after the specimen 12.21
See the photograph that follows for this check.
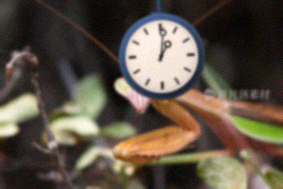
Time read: 1.01
